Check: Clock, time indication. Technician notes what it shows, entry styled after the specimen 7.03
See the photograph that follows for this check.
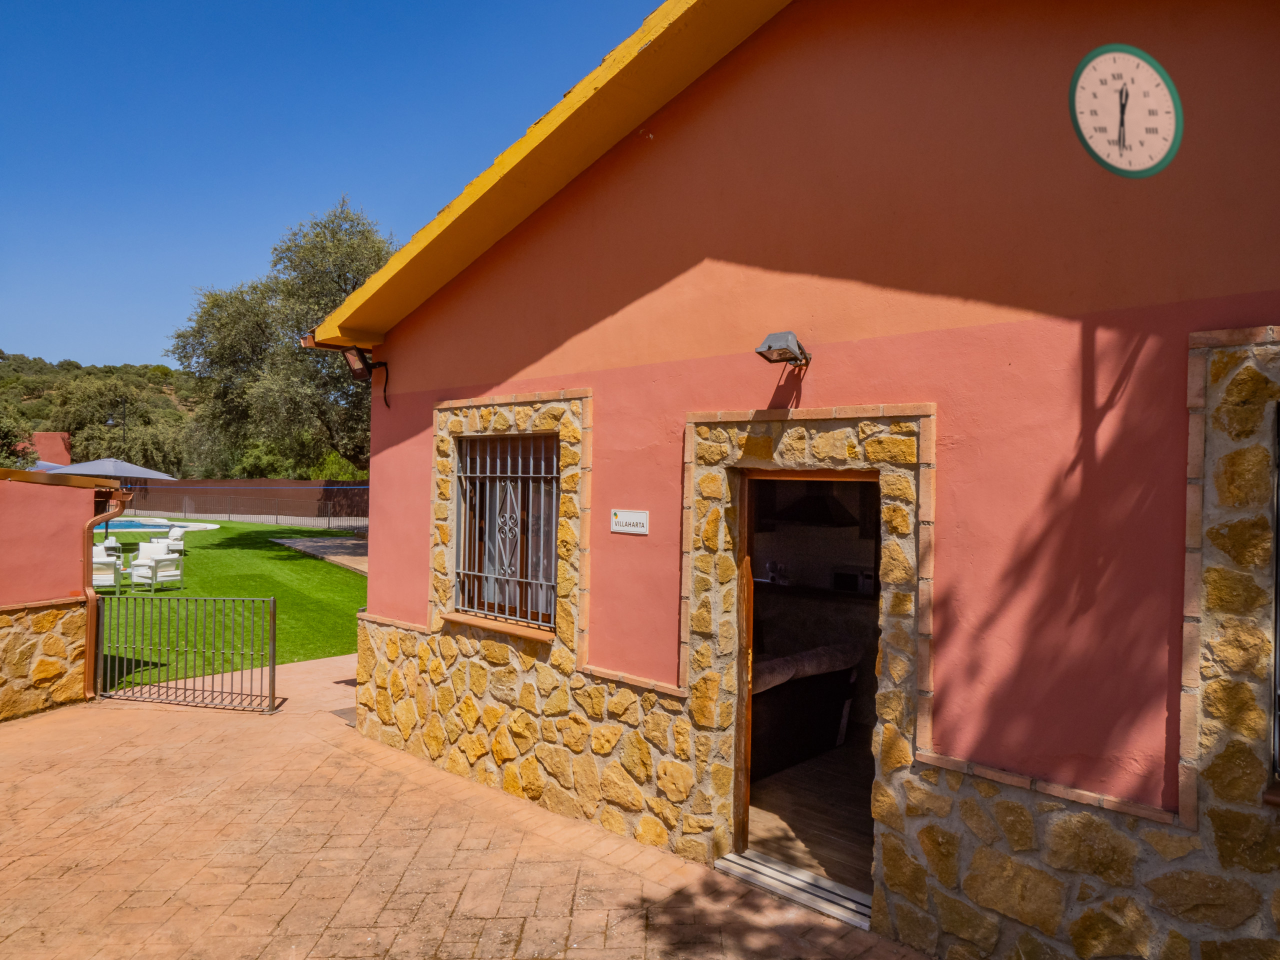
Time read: 12.32
